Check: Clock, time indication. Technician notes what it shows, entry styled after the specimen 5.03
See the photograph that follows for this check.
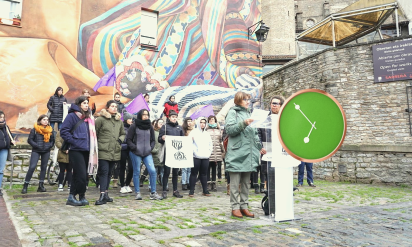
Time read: 6.53
